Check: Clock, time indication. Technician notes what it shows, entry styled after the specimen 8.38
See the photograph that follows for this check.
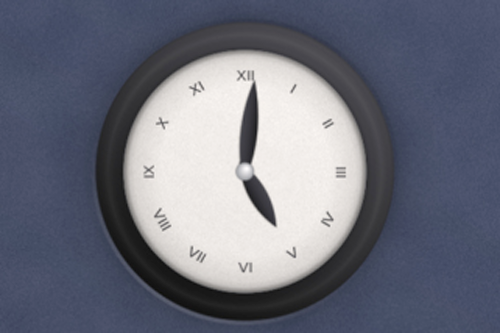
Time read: 5.01
